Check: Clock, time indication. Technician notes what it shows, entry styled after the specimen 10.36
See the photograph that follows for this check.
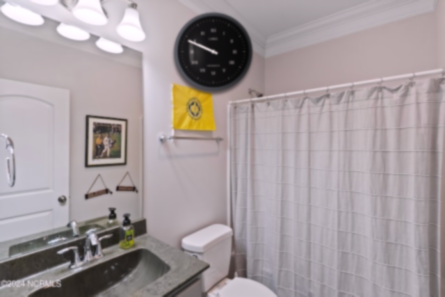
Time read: 9.49
